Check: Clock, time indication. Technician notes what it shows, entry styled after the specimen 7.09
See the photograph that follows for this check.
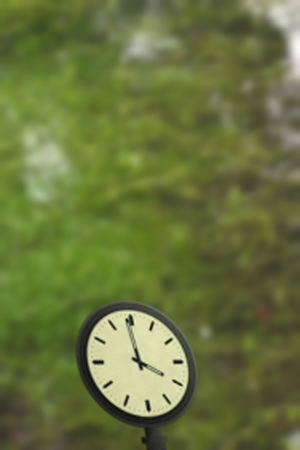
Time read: 3.59
